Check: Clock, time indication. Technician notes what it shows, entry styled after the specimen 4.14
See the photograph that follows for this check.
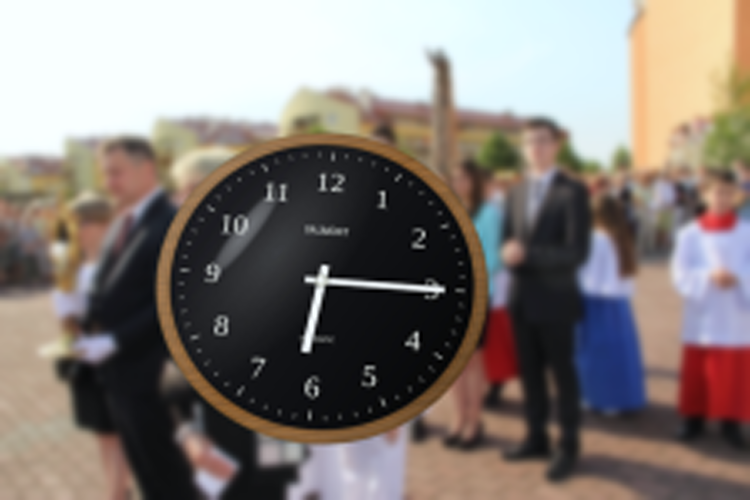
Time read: 6.15
